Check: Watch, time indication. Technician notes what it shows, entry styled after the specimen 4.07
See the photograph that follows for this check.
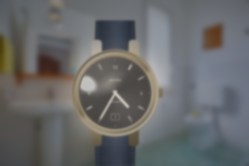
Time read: 4.35
